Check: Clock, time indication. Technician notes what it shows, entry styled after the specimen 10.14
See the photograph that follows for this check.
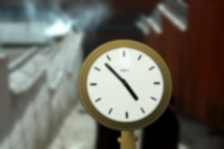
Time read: 4.53
